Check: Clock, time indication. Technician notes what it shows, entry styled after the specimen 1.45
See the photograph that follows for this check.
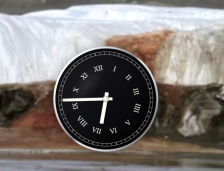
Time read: 6.47
